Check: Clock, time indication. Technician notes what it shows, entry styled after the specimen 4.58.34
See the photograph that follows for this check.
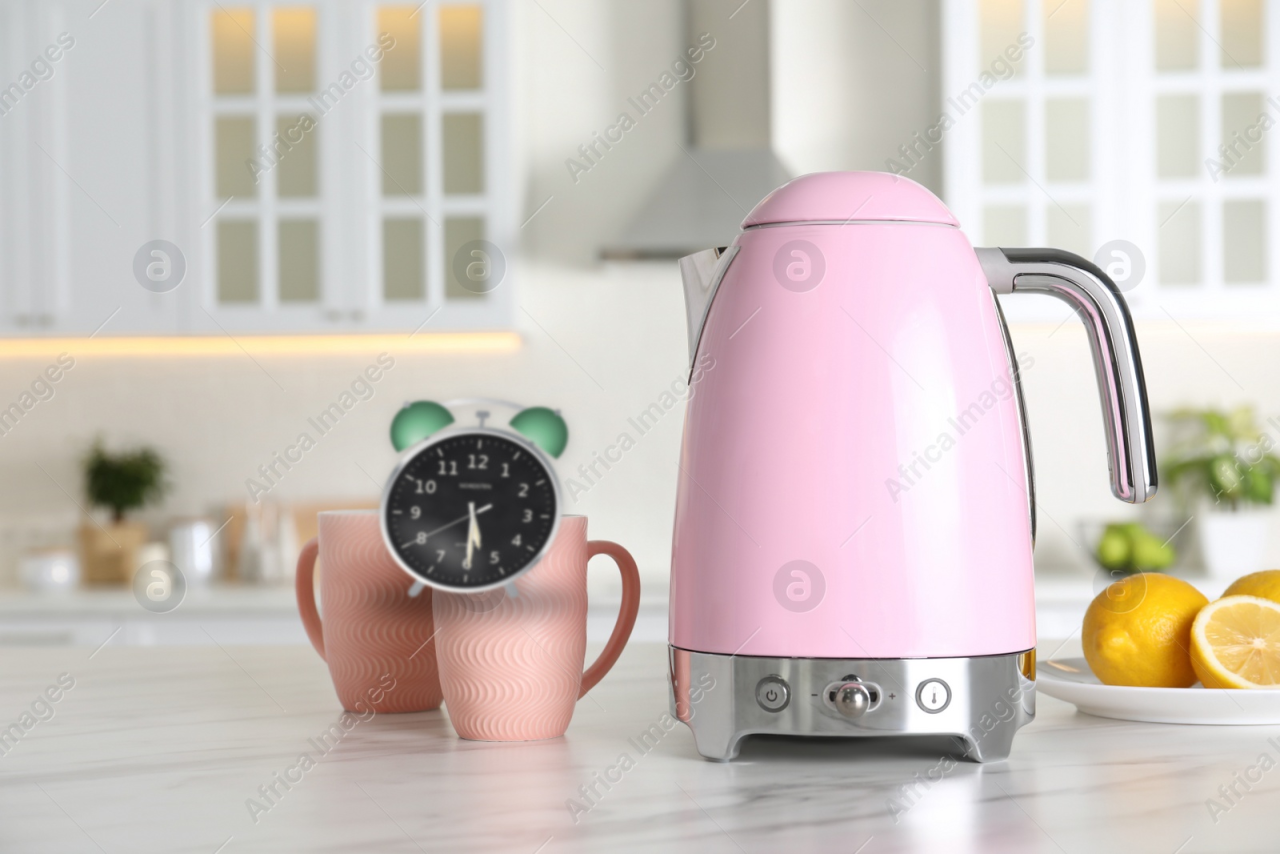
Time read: 5.29.40
